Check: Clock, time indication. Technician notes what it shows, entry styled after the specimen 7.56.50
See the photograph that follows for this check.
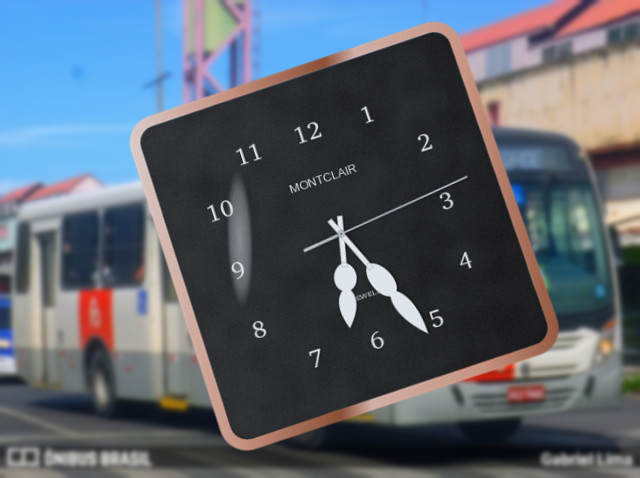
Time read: 6.26.14
